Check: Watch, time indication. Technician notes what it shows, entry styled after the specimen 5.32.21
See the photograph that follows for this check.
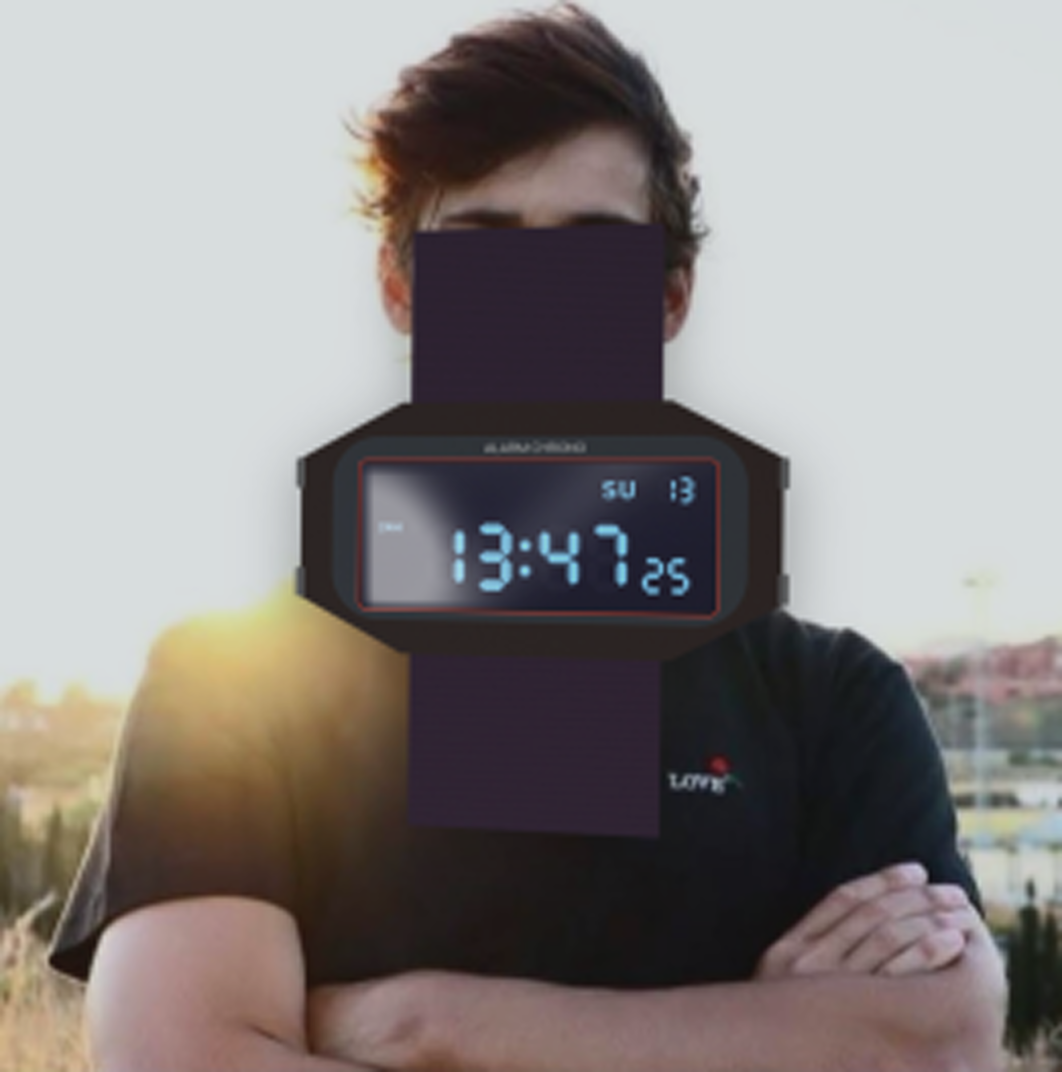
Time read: 13.47.25
